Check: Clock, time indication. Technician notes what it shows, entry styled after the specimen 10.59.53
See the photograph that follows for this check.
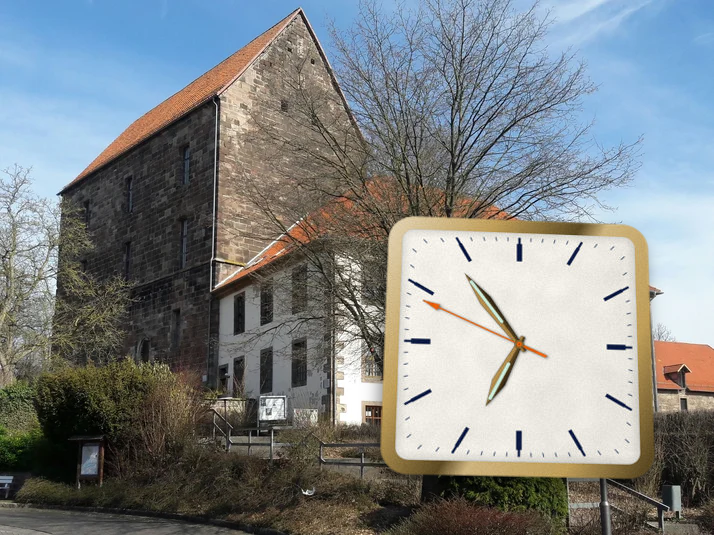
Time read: 6.53.49
